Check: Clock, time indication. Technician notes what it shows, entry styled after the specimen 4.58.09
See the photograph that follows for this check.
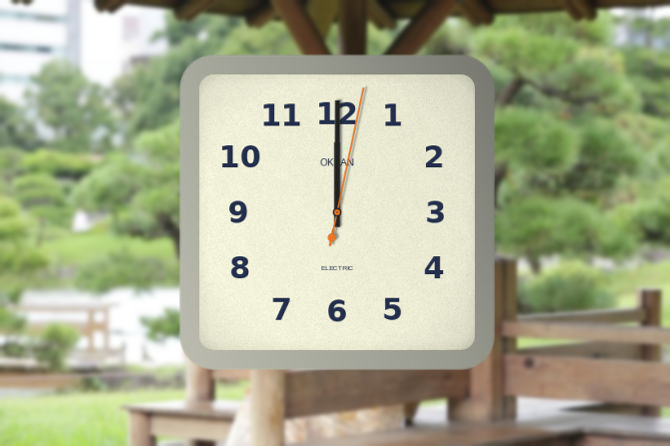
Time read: 12.00.02
